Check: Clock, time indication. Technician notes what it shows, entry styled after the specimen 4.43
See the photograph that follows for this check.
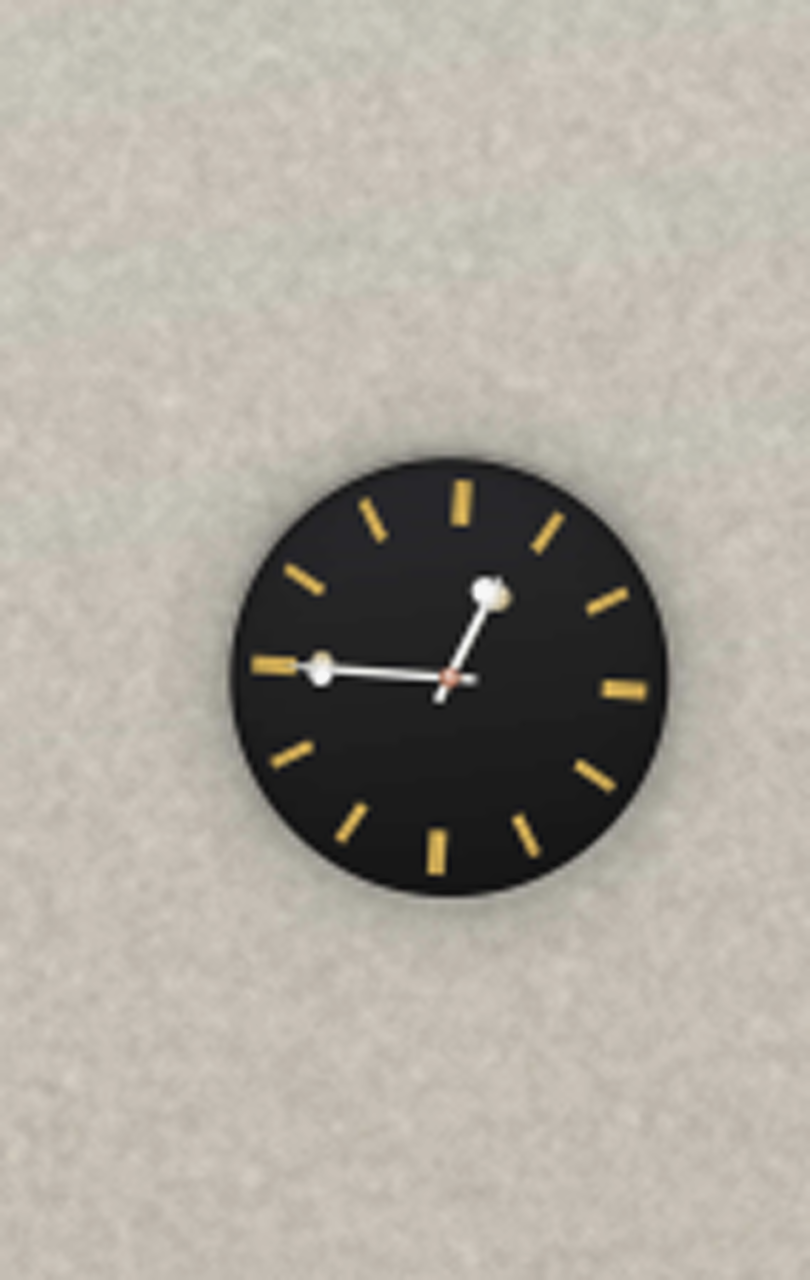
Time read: 12.45
